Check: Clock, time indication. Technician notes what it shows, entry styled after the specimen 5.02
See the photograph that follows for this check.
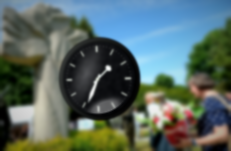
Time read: 1.34
